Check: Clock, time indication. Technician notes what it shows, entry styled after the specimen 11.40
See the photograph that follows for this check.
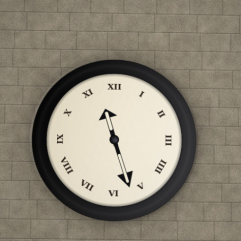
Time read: 11.27
